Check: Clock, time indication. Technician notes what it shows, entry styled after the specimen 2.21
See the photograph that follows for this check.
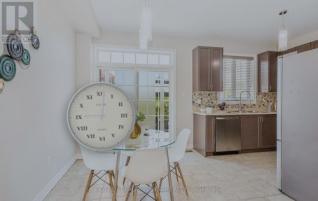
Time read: 9.01
